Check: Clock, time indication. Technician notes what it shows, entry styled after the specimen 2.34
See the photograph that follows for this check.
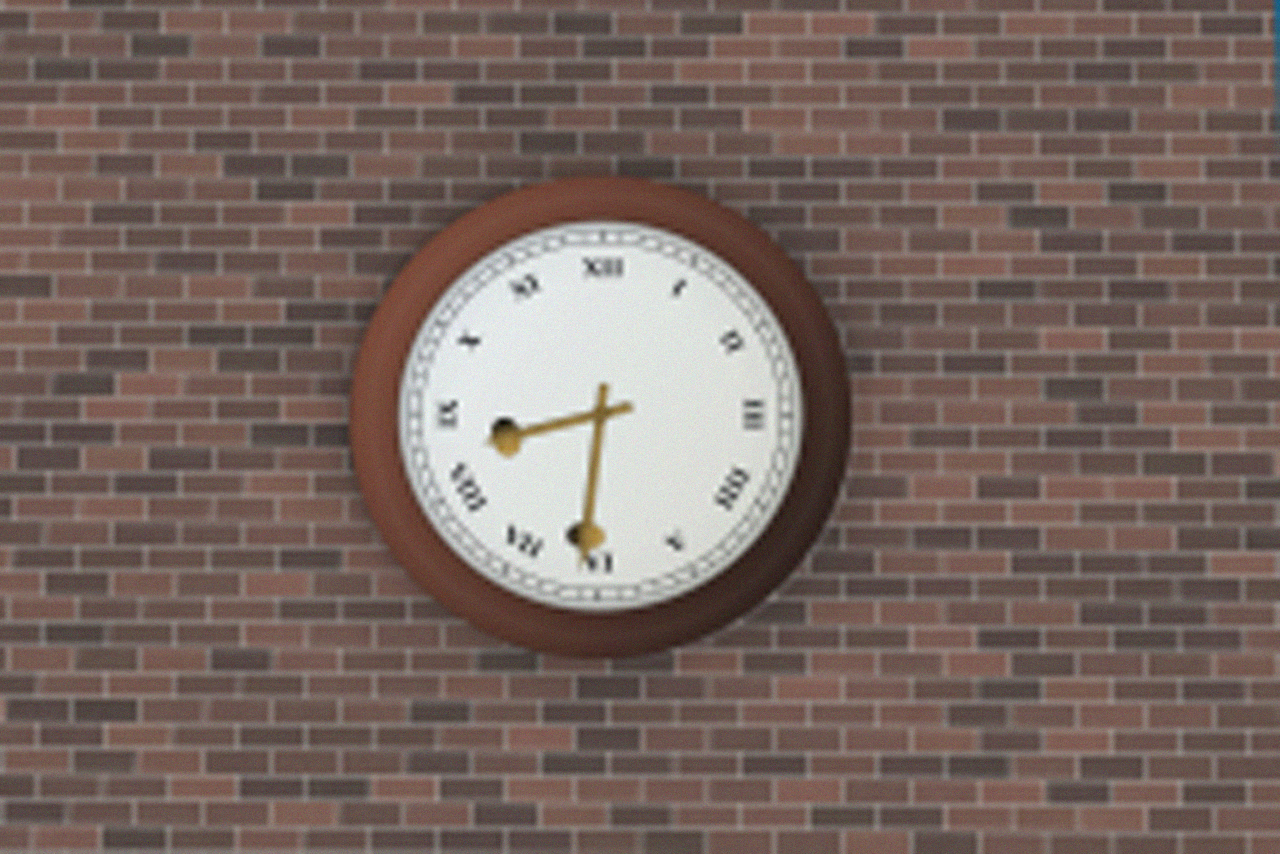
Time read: 8.31
